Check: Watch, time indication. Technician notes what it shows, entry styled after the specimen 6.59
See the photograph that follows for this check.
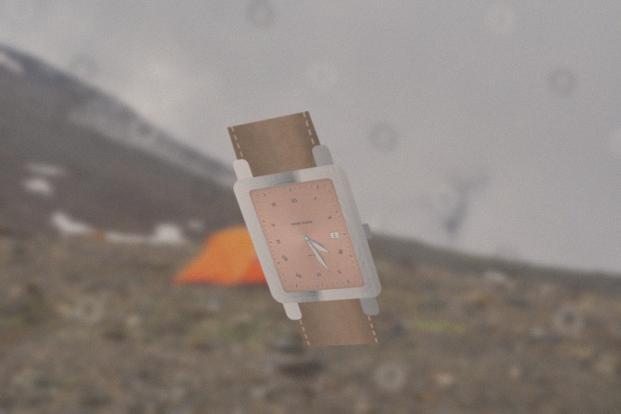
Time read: 4.27
